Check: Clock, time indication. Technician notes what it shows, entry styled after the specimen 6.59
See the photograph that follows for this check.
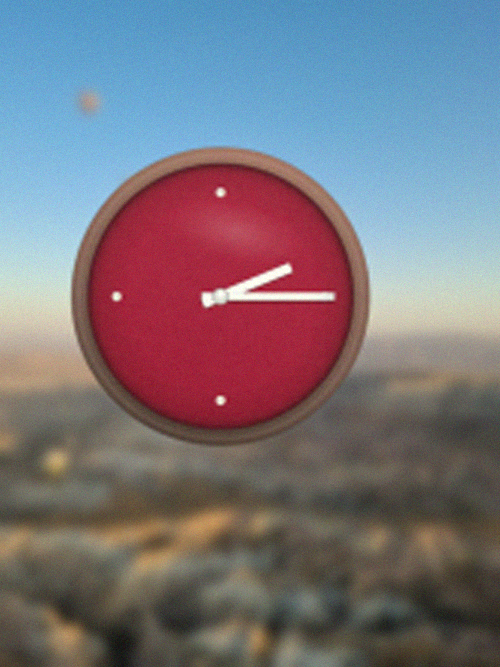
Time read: 2.15
